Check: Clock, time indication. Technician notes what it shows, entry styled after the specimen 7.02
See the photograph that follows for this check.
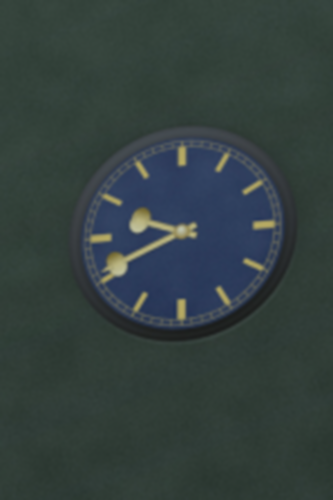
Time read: 9.41
